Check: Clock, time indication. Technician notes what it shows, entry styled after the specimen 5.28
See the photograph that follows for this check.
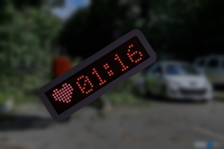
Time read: 1.16
